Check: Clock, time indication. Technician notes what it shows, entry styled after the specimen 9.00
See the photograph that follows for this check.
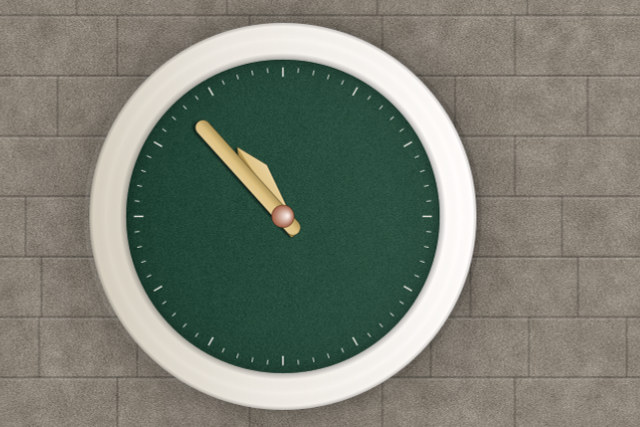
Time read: 10.53
